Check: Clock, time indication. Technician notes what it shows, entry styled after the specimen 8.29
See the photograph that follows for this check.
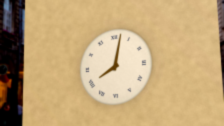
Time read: 8.02
